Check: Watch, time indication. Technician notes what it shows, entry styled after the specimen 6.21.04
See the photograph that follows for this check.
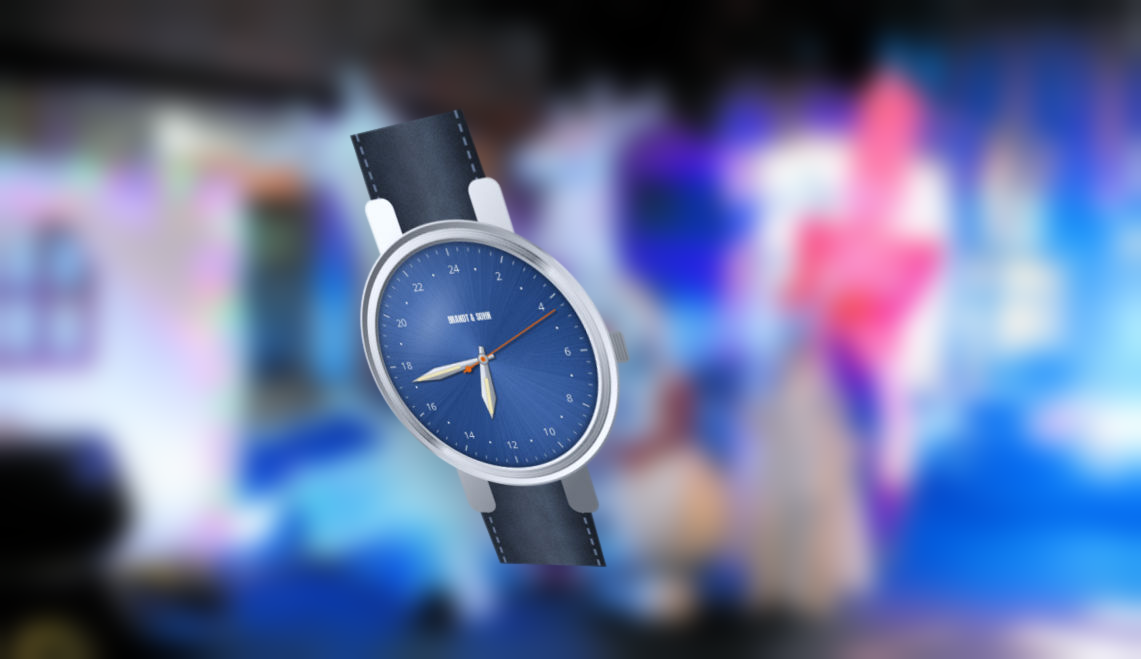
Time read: 12.43.11
